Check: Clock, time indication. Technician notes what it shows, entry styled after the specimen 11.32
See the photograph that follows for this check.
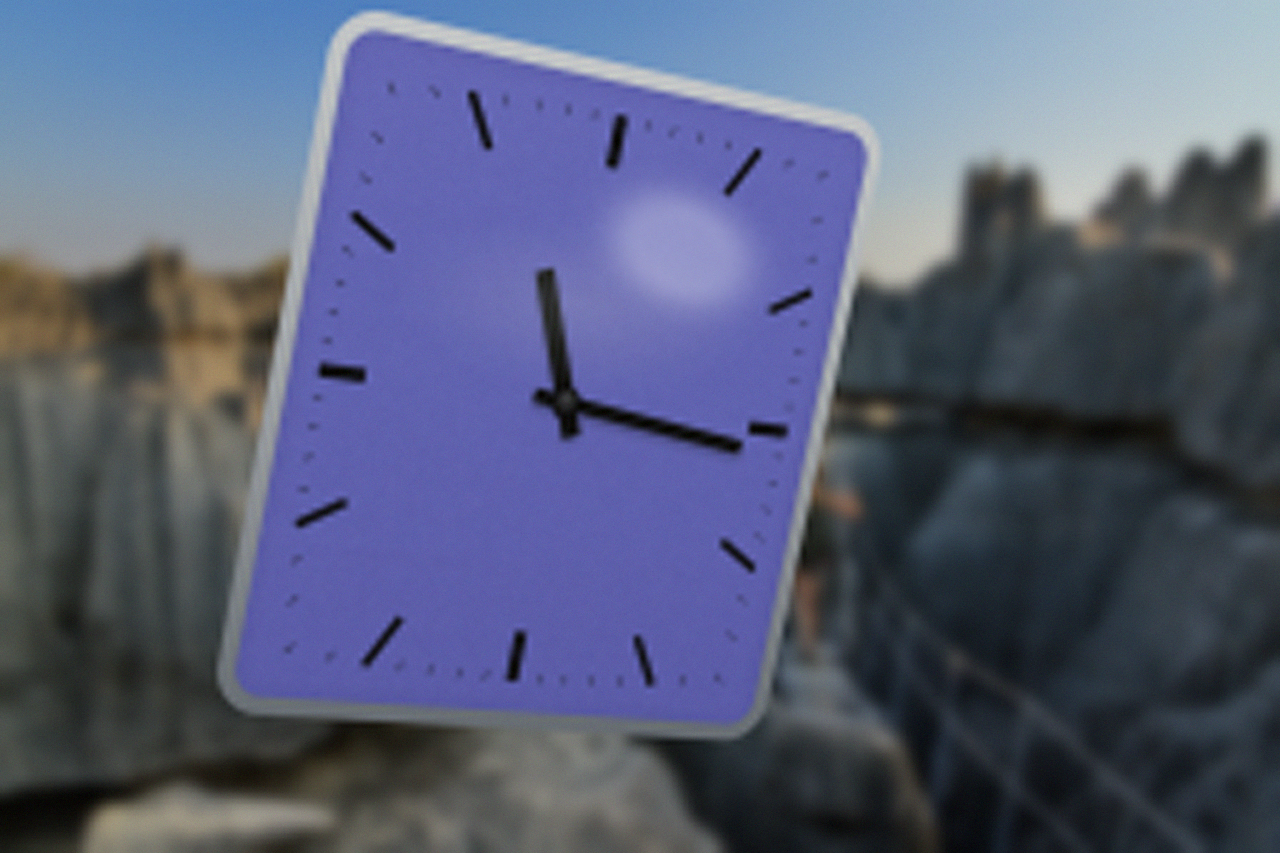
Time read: 11.16
